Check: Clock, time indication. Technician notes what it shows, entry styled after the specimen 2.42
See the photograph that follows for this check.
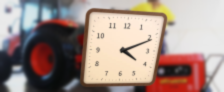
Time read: 4.11
